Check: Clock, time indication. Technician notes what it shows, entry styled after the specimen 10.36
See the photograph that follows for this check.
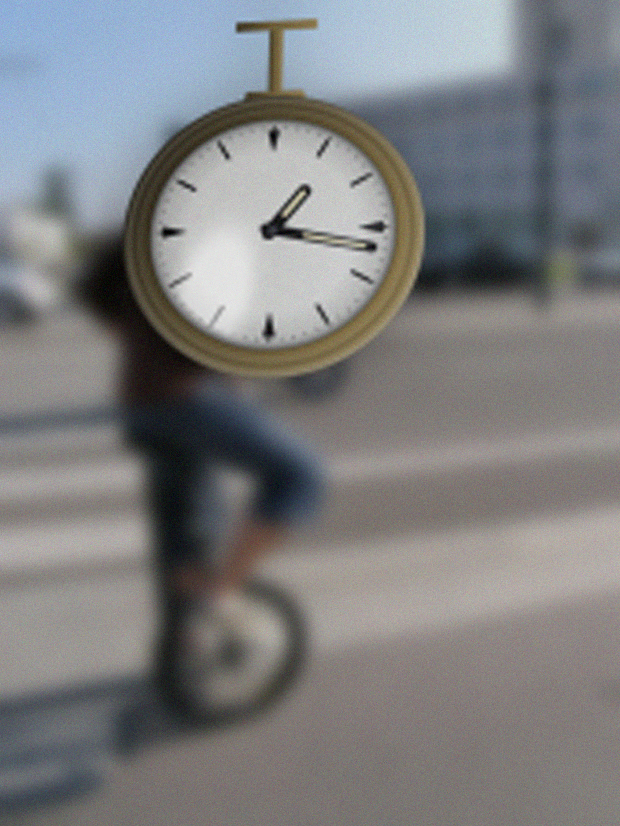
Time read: 1.17
